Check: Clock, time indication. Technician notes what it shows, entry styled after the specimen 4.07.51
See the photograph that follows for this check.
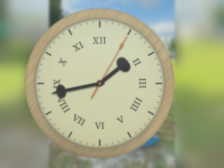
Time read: 1.43.05
